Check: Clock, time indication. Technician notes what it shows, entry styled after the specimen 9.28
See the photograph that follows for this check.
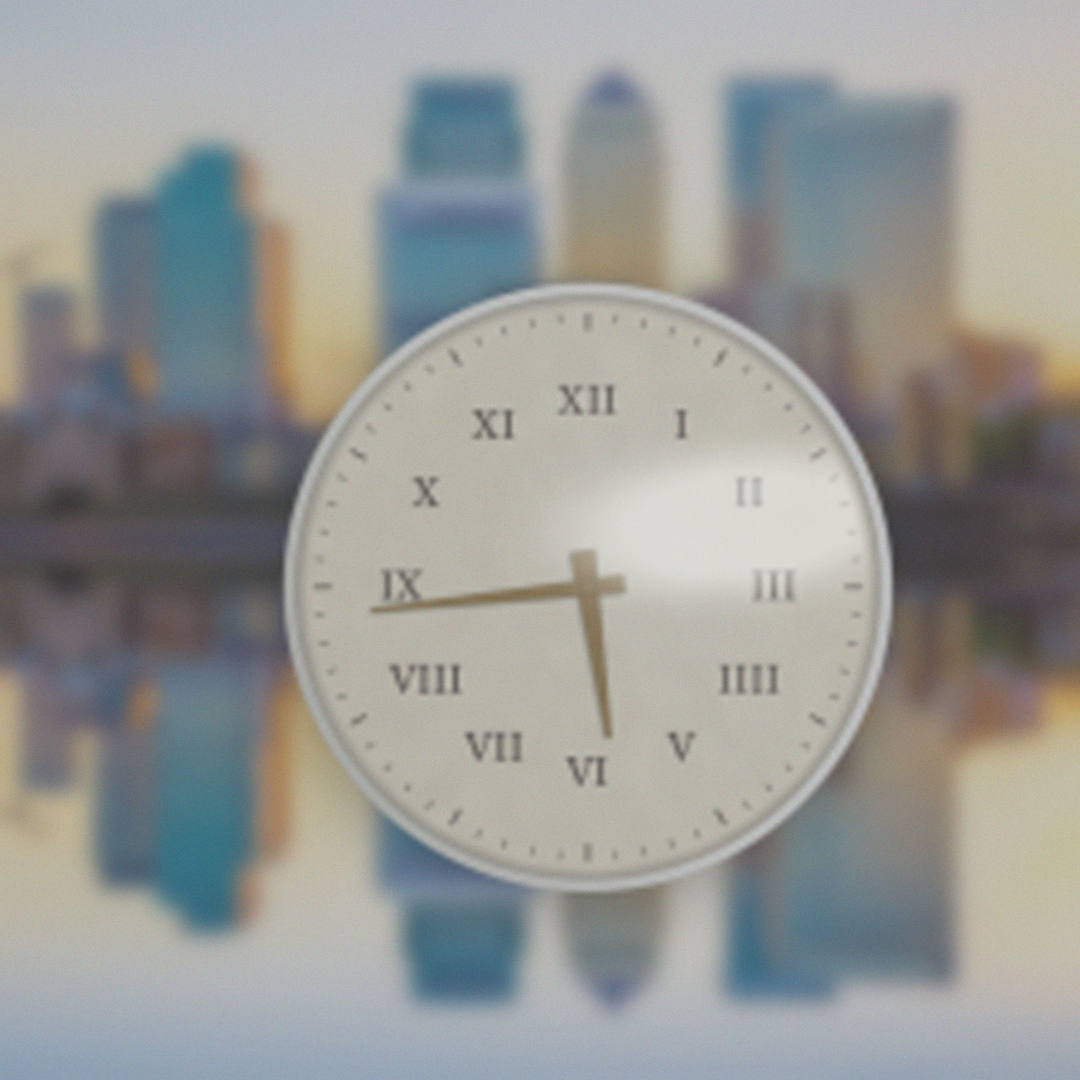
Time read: 5.44
